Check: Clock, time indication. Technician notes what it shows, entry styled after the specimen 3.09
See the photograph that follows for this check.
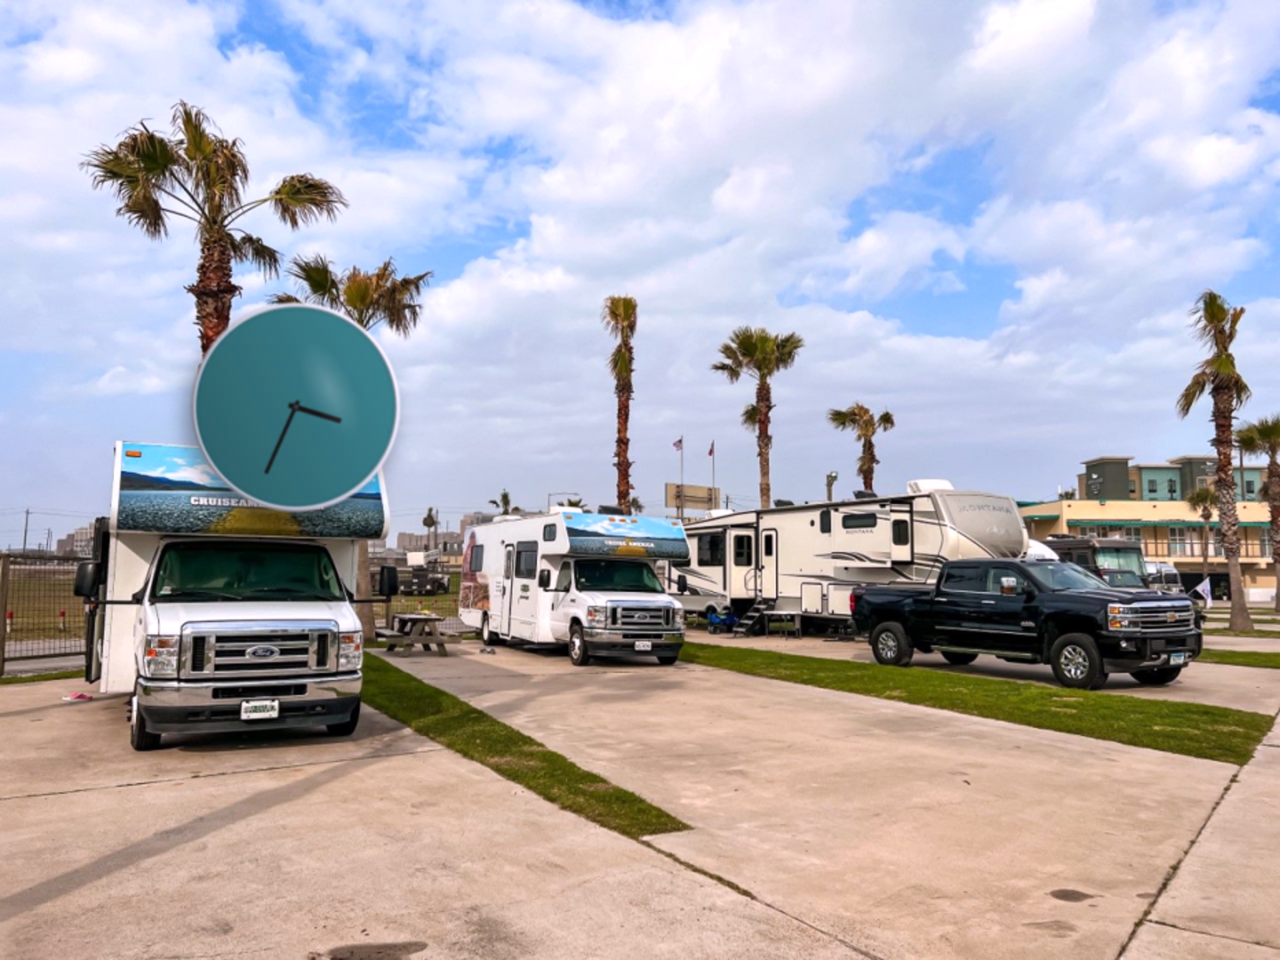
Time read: 3.34
